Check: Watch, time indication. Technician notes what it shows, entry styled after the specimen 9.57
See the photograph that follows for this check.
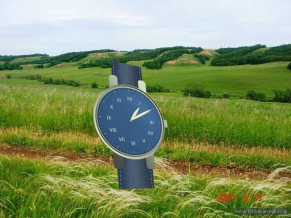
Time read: 1.10
